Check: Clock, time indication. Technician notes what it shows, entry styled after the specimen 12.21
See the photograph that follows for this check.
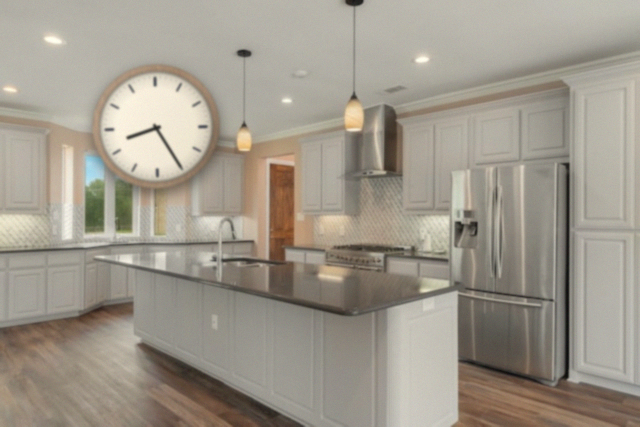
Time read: 8.25
